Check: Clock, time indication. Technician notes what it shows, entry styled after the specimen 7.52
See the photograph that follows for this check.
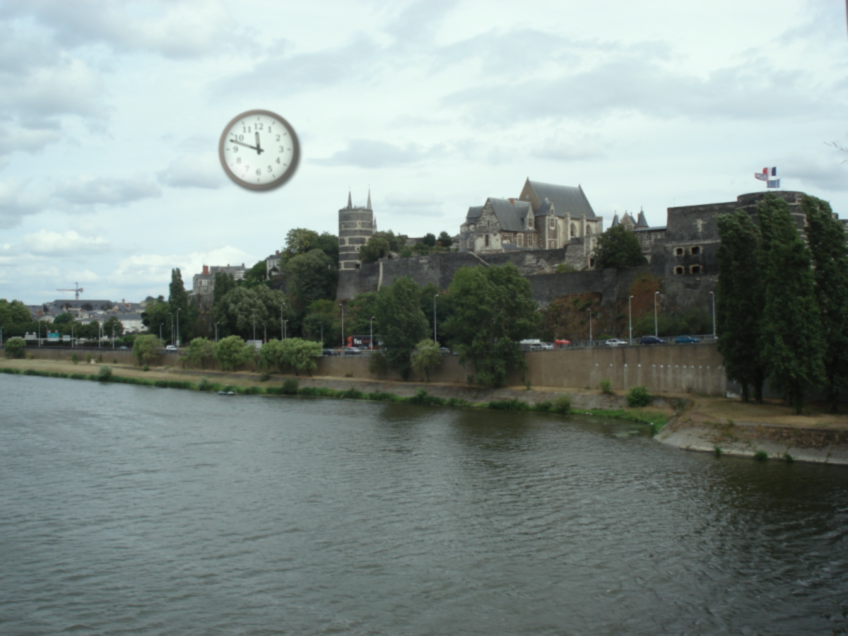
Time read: 11.48
